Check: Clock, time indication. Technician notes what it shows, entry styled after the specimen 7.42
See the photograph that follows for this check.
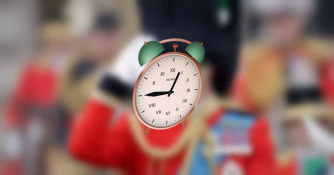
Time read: 12.45
